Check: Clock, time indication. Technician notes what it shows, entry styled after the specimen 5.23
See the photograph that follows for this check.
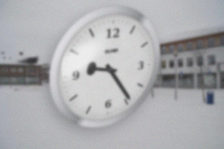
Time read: 9.24
